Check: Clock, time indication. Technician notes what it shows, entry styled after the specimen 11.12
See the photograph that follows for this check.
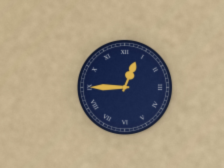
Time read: 12.45
